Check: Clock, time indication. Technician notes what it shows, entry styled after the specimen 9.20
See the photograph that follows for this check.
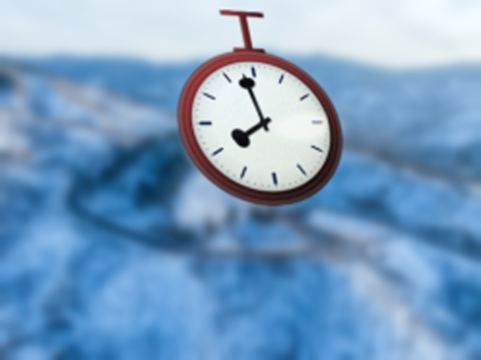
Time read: 7.58
